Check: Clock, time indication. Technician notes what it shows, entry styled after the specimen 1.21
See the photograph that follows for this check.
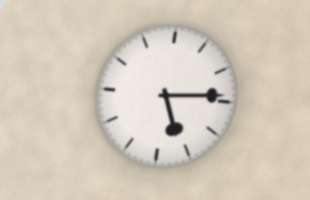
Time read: 5.14
